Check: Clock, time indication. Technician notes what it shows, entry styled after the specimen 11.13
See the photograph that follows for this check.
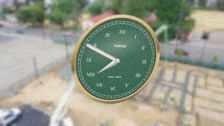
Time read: 7.49
